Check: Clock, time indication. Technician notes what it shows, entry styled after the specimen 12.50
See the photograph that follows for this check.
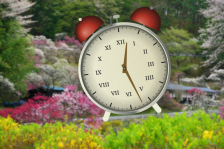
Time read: 12.27
